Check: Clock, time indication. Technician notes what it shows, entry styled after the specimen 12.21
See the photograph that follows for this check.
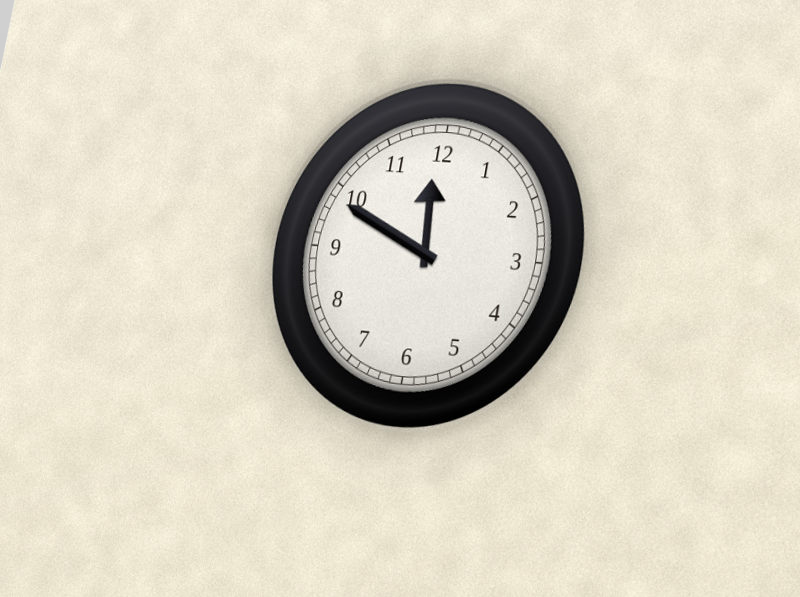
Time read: 11.49
